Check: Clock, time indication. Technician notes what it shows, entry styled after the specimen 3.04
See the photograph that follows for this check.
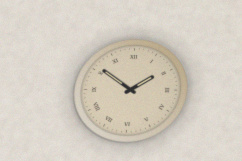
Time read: 1.51
